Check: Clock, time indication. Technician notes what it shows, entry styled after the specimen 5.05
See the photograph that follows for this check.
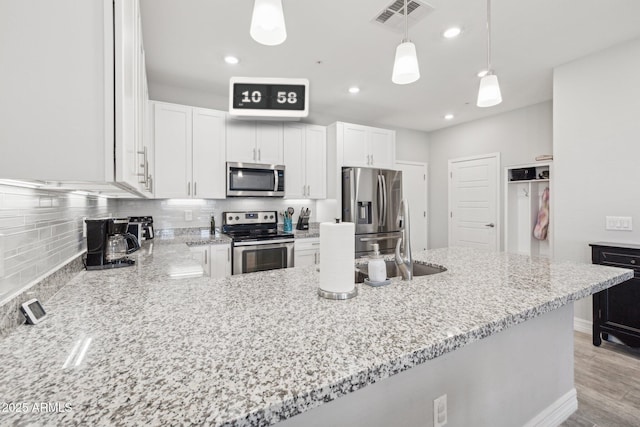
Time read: 10.58
